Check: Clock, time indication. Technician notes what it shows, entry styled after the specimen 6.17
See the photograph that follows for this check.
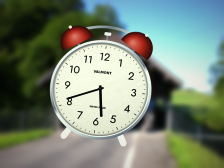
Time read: 5.41
